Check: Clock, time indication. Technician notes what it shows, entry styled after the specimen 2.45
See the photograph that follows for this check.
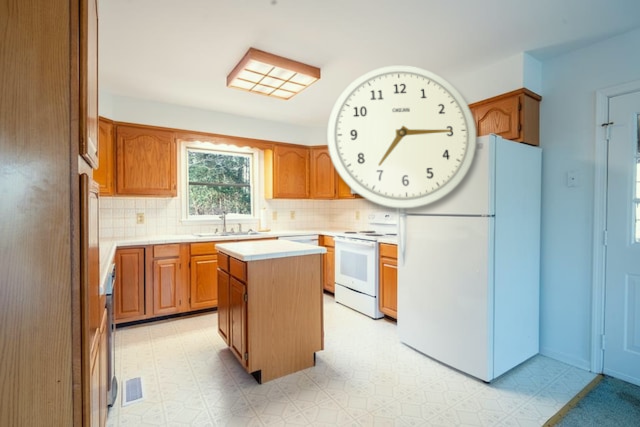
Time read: 7.15
